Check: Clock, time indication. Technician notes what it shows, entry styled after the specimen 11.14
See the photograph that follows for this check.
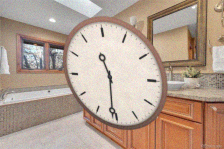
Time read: 11.31
